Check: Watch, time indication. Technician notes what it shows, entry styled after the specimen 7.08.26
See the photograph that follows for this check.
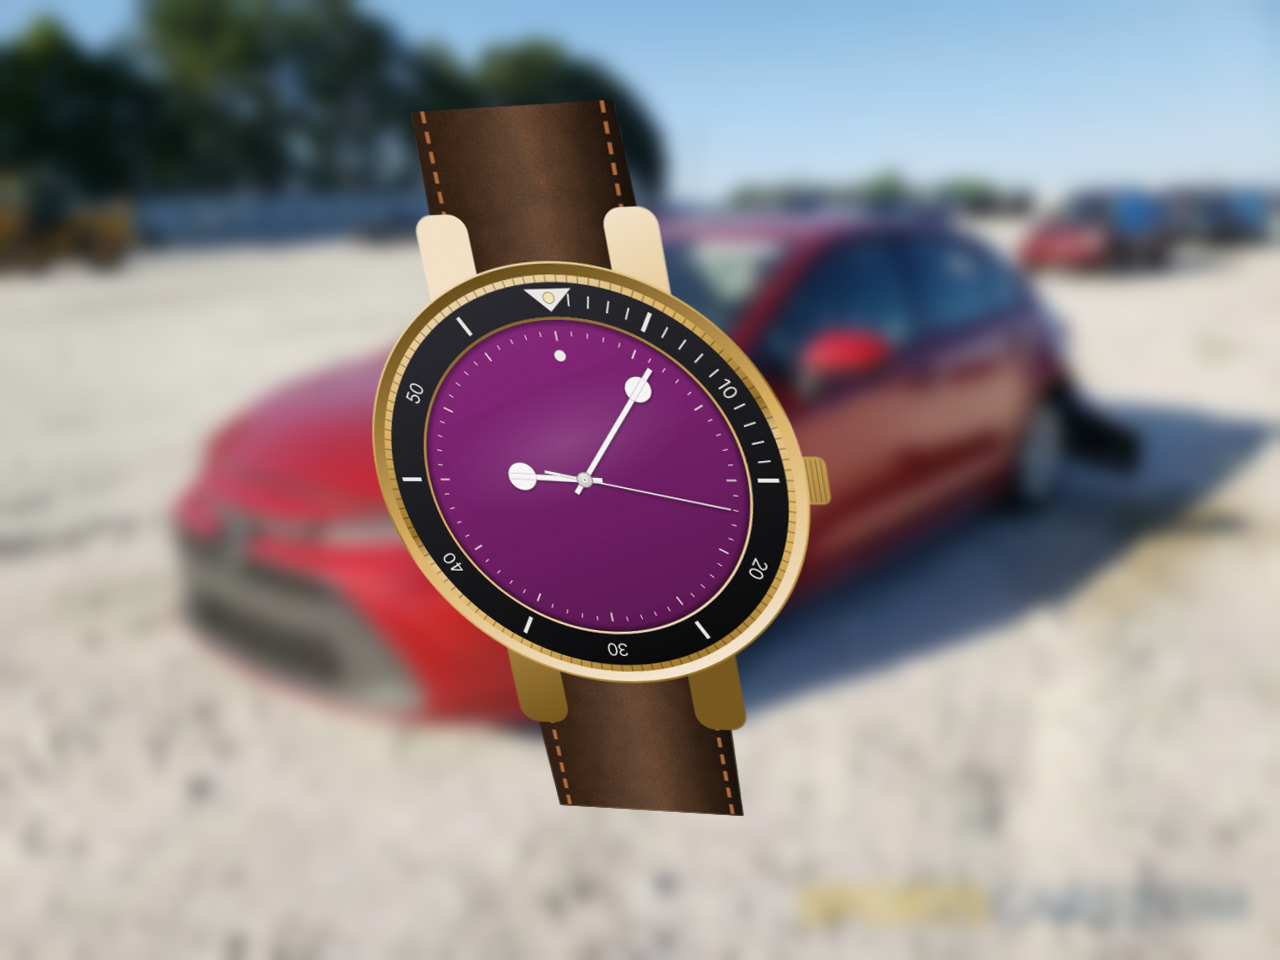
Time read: 9.06.17
